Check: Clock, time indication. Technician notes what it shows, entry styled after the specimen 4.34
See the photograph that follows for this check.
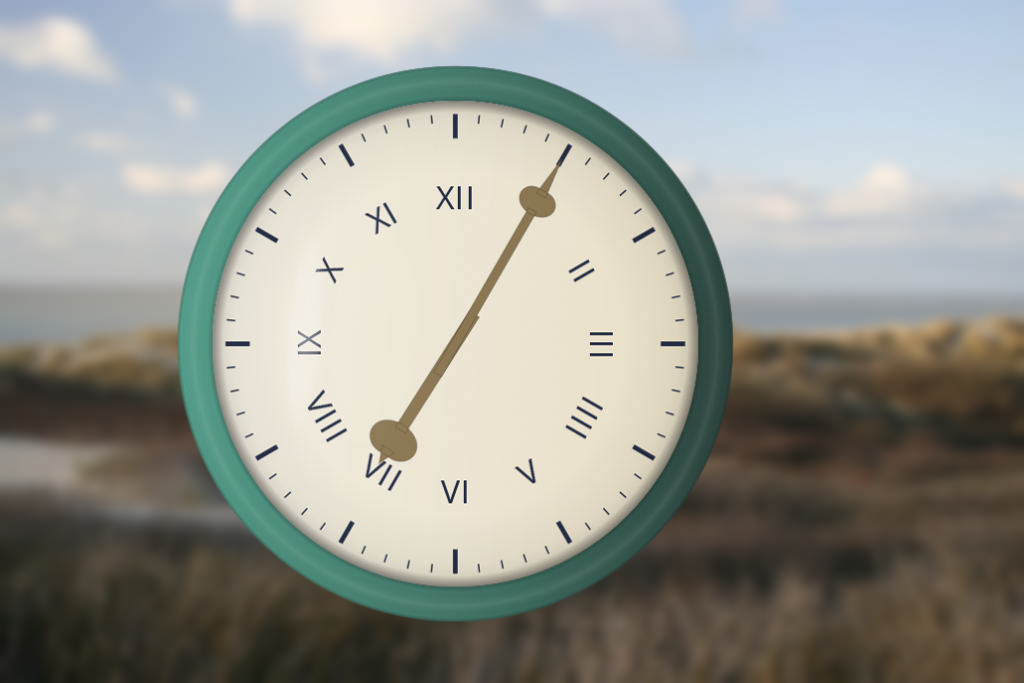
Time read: 7.05
